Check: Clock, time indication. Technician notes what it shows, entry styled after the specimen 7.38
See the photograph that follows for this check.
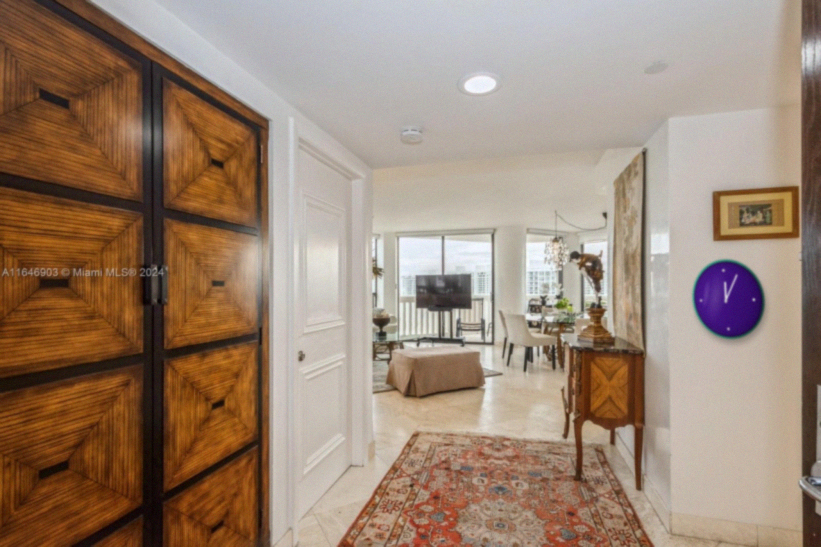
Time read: 12.05
